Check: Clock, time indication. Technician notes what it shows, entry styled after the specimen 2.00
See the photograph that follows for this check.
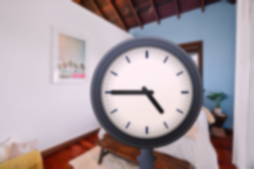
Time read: 4.45
